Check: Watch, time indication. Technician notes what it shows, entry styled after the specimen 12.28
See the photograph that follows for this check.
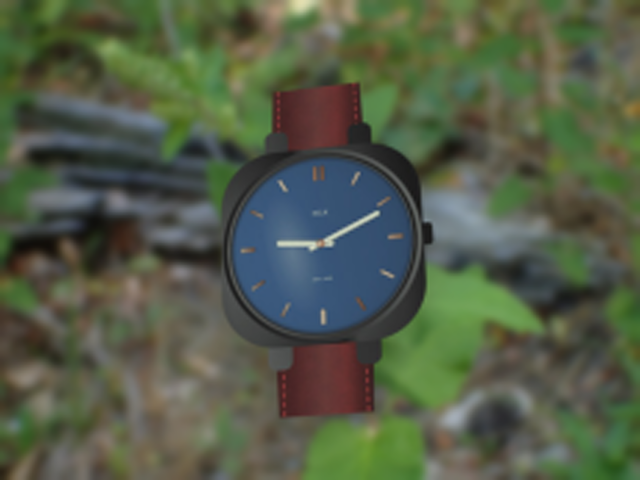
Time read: 9.11
